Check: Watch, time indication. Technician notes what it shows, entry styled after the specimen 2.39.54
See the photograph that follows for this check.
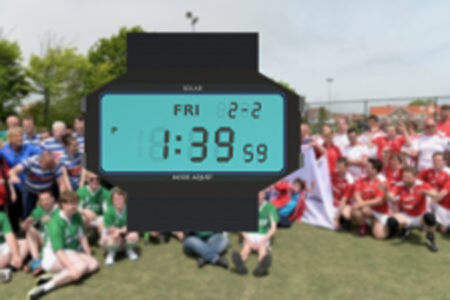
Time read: 1.39.59
